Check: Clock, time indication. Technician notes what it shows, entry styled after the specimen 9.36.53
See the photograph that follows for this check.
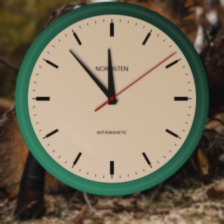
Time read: 11.53.09
